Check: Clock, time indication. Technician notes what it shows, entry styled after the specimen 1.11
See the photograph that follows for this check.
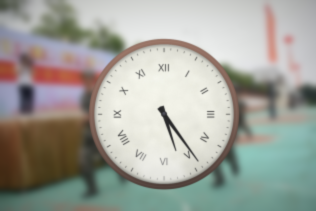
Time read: 5.24
